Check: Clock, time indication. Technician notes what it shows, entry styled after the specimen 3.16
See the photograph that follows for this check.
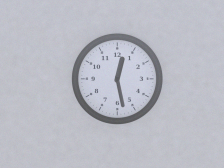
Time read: 12.28
